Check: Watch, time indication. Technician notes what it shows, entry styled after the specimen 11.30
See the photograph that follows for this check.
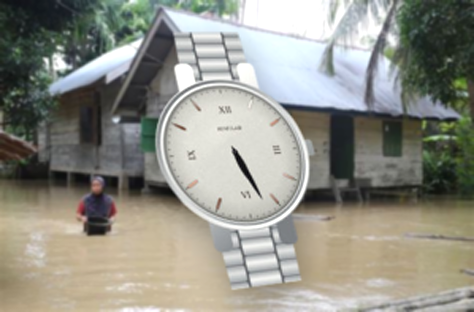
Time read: 5.27
